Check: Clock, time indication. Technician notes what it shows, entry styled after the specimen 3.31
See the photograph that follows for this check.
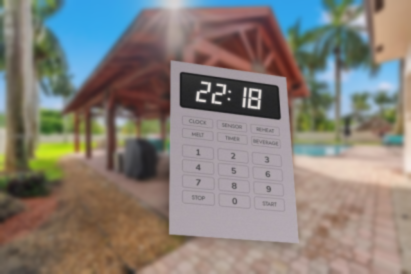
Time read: 22.18
